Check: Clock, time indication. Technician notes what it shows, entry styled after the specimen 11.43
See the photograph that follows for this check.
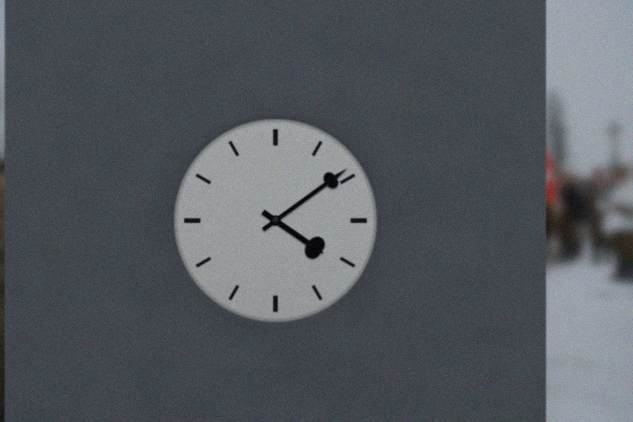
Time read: 4.09
